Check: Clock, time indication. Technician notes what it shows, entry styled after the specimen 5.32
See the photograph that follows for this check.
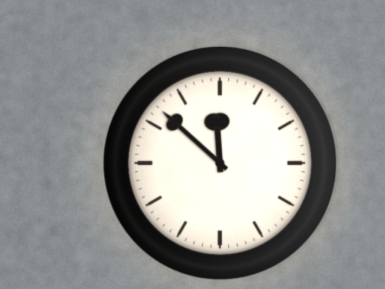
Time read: 11.52
